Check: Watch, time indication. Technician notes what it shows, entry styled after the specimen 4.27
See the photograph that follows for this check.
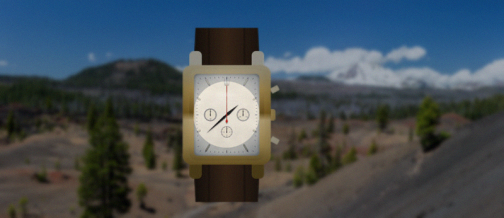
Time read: 1.38
